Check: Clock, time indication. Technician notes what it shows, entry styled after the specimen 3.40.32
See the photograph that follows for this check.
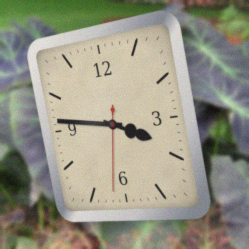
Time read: 3.46.32
